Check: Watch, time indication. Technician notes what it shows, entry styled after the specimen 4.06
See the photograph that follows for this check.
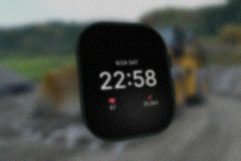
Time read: 22.58
